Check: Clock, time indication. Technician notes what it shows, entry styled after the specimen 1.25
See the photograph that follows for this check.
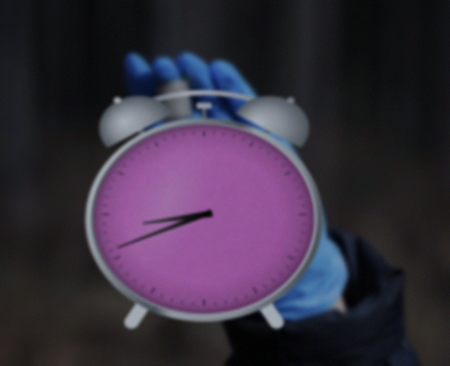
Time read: 8.41
